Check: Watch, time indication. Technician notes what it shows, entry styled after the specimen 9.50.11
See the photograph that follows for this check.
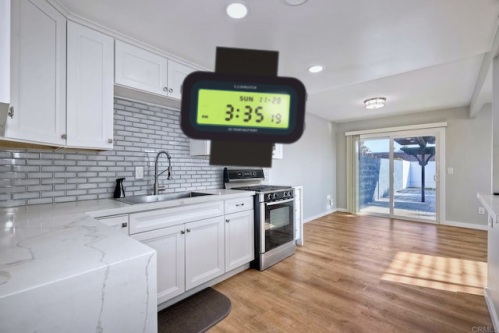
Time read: 3.35.19
